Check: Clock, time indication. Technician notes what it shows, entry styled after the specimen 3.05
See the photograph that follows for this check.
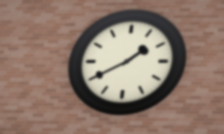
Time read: 1.40
